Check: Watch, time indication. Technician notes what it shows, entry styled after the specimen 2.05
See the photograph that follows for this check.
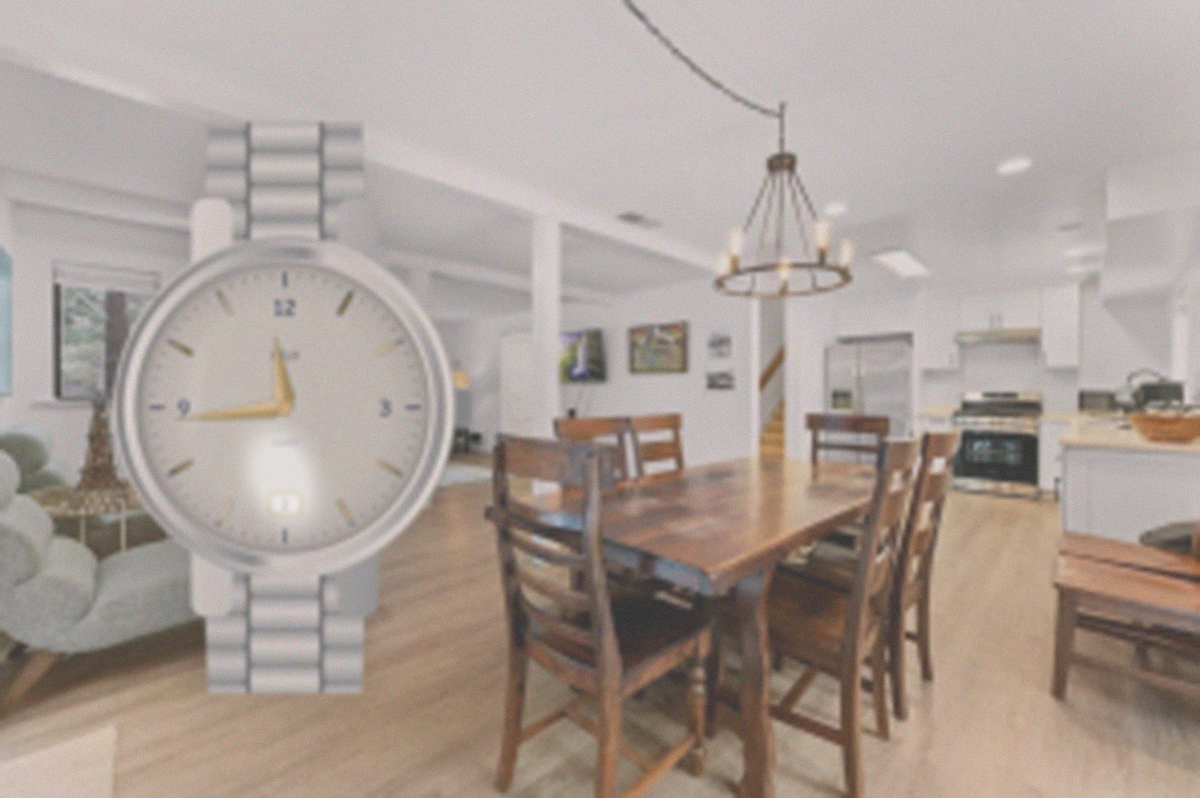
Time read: 11.44
